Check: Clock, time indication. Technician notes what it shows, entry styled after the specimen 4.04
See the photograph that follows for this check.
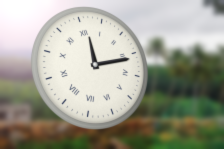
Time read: 12.16
